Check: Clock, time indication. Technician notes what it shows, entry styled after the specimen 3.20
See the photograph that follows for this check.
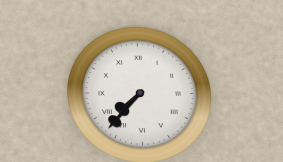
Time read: 7.37
